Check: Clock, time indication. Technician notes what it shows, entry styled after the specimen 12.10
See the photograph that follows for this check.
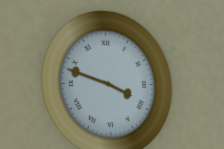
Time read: 3.48
